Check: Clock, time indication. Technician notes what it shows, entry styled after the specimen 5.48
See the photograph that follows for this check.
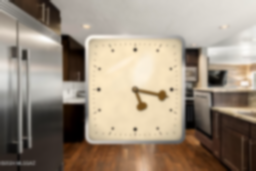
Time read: 5.17
